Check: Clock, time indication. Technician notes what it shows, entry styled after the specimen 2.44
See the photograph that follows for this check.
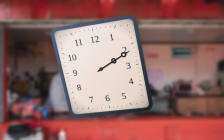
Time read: 2.11
